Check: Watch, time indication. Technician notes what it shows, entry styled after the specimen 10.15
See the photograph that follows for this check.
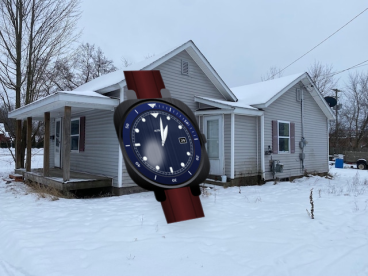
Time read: 1.02
